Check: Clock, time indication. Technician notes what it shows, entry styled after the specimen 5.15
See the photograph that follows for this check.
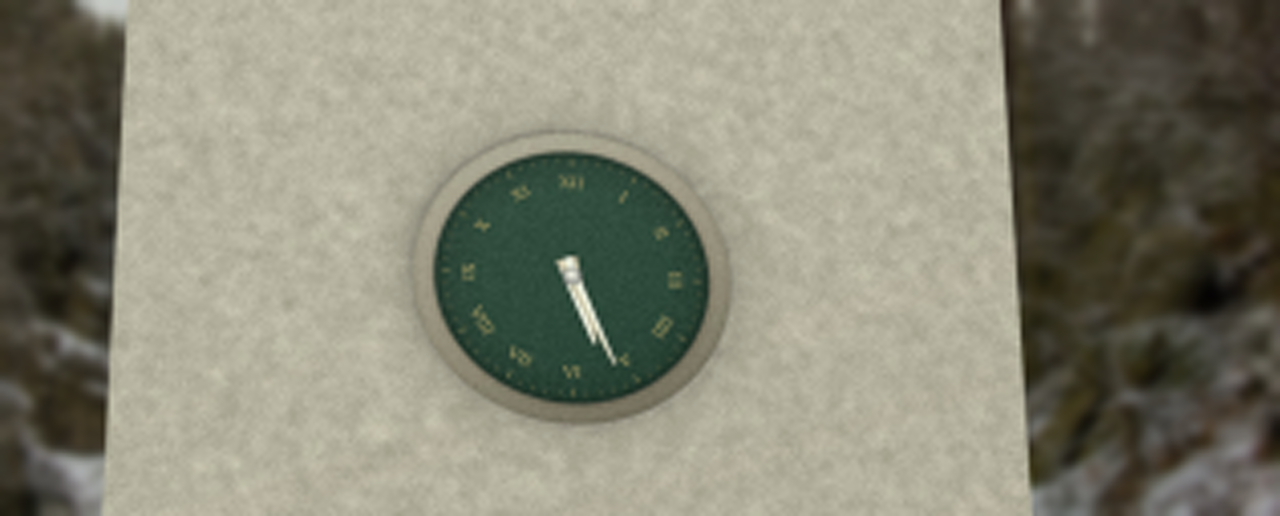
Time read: 5.26
